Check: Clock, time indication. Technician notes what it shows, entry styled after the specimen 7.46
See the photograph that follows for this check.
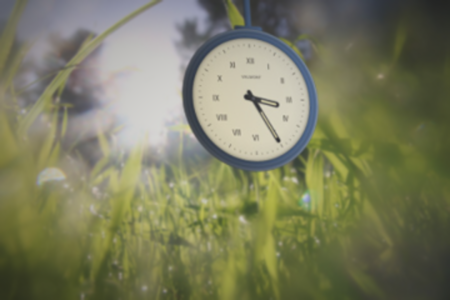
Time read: 3.25
